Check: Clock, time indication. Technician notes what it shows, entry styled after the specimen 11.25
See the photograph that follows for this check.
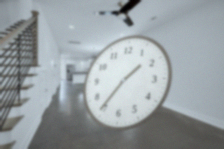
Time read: 1.36
